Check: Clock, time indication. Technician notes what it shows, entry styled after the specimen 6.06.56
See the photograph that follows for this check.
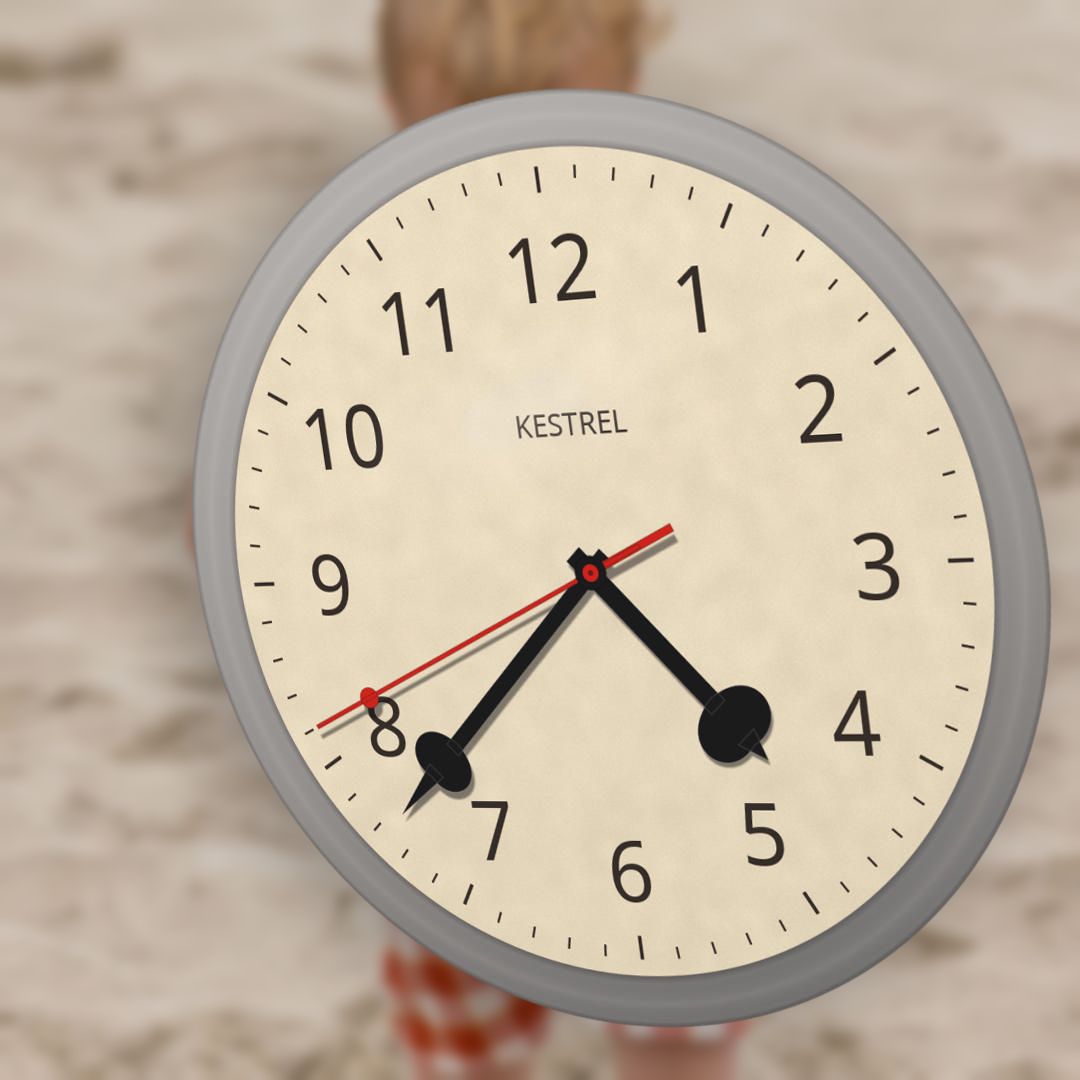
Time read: 4.37.41
